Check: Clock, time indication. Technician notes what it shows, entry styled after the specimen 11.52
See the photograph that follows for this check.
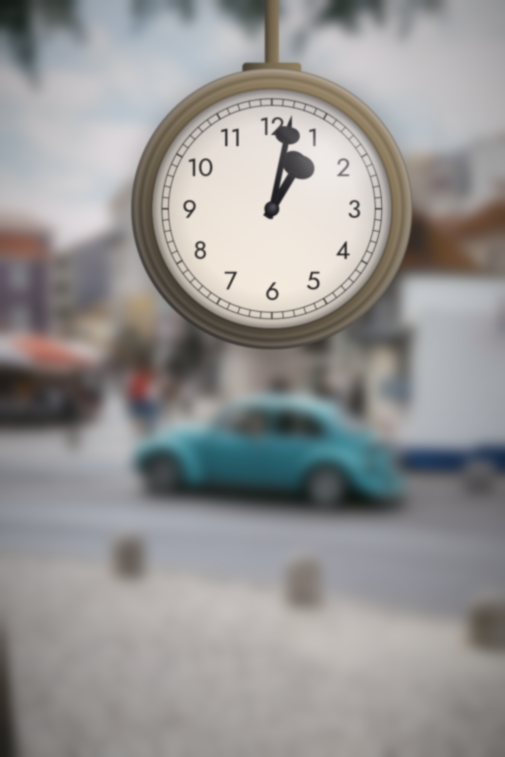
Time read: 1.02
